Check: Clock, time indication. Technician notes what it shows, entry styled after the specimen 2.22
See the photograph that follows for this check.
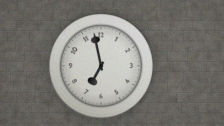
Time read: 6.58
